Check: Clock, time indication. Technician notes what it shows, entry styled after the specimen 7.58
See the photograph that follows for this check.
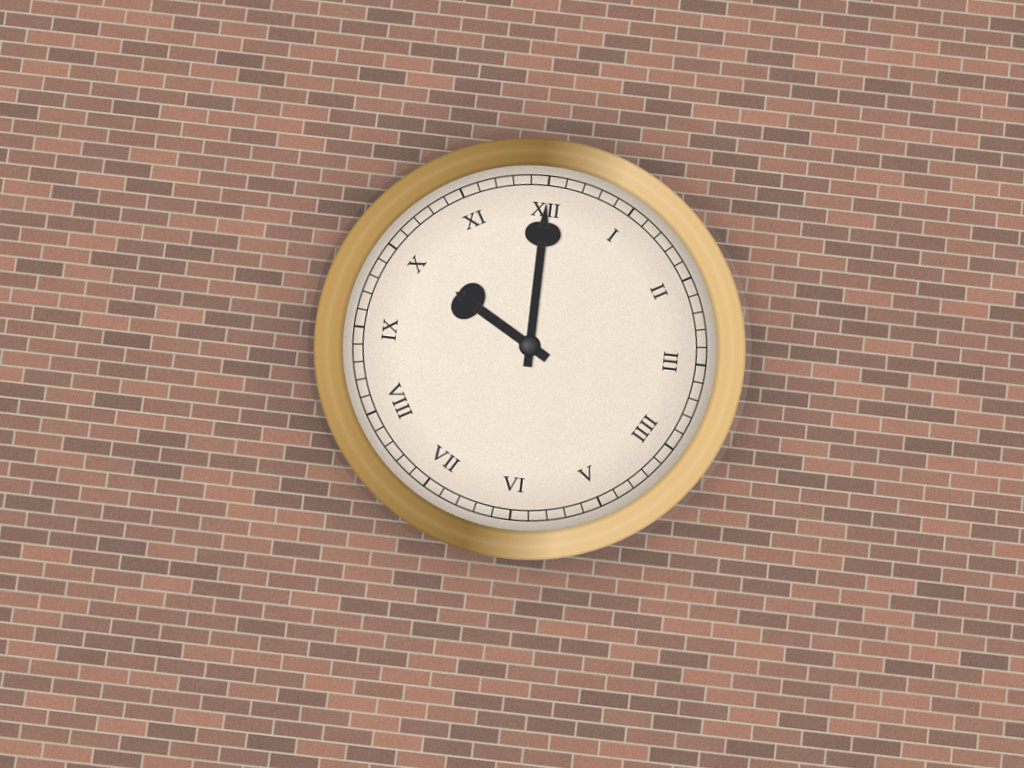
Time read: 10.00
